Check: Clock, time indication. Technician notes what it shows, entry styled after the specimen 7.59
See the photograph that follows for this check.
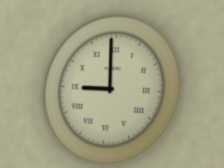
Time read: 8.59
